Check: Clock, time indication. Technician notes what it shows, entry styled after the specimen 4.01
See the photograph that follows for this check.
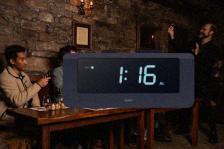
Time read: 1.16
